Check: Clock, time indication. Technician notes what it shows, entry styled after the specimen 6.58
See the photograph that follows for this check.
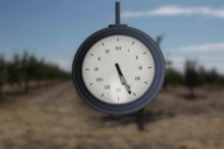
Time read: 5.26
